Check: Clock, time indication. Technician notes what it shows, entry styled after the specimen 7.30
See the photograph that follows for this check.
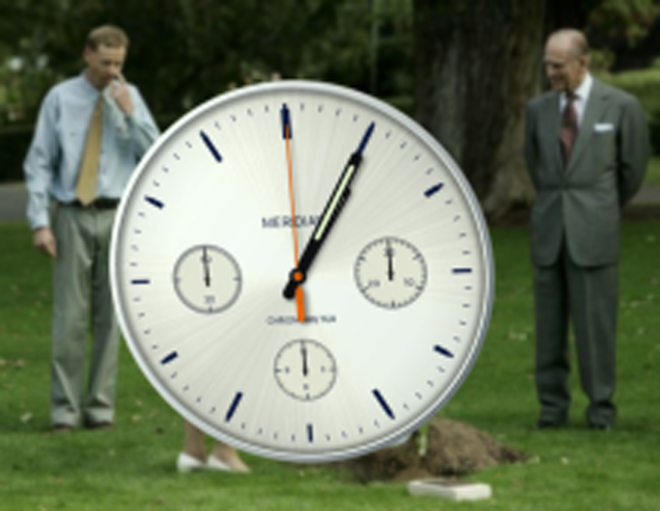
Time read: 1.05
